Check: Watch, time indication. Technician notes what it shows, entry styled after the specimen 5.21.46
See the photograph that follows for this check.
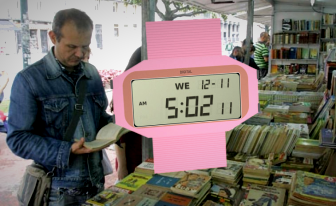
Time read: 5.02.11
